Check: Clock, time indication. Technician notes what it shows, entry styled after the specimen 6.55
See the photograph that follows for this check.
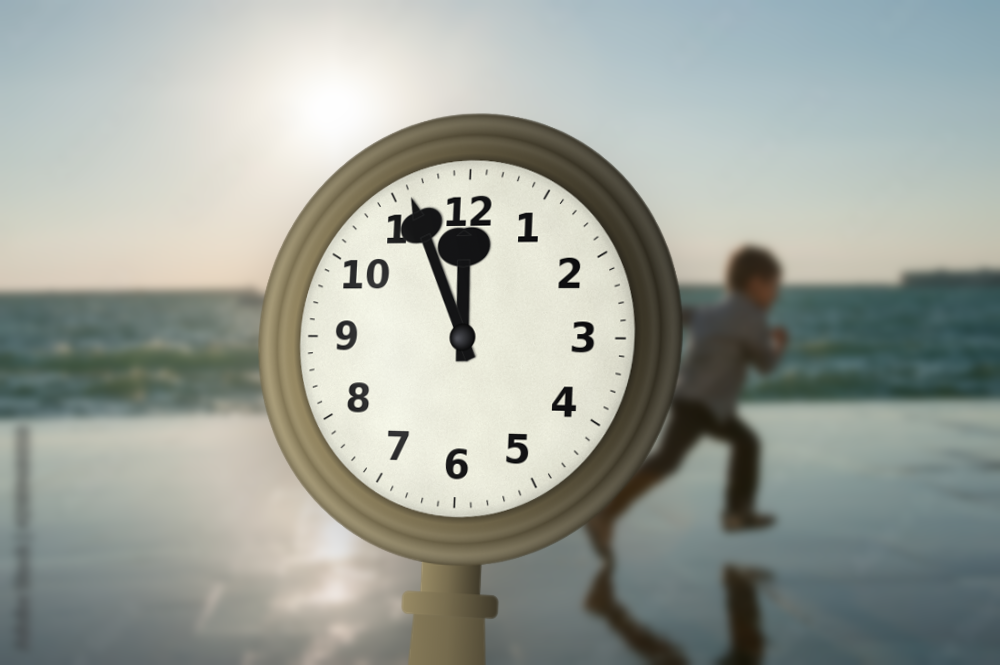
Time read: 11.56
